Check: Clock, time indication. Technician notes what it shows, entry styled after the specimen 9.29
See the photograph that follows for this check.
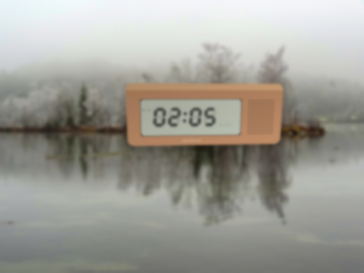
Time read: 2.05
